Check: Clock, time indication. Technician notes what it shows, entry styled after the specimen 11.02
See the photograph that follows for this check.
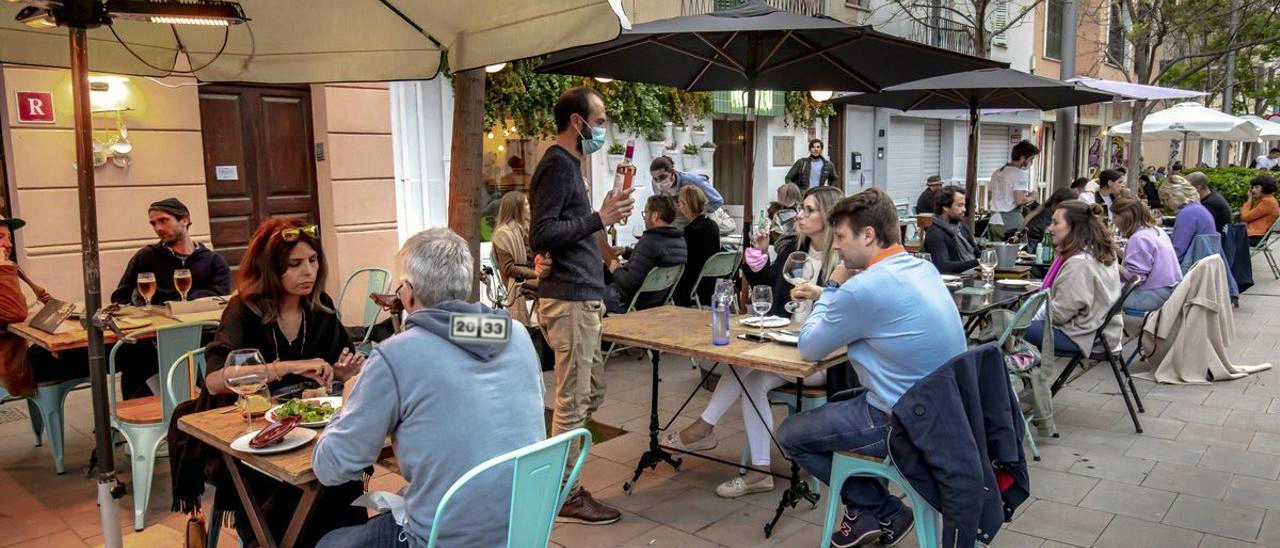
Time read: 20.33
